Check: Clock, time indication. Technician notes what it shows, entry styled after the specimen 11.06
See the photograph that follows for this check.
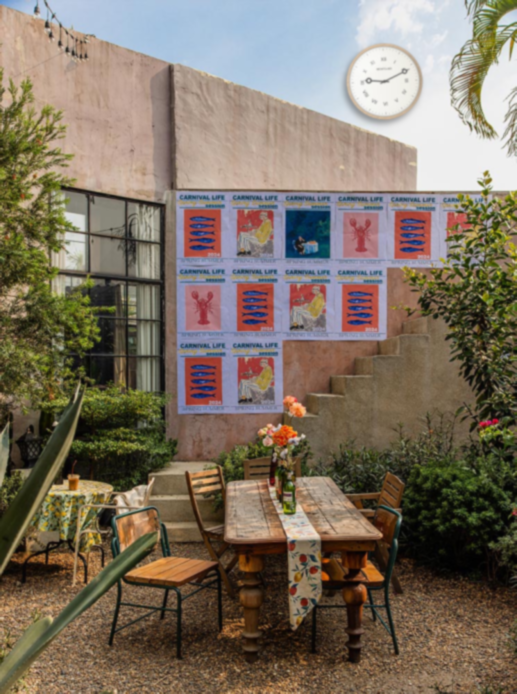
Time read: 9.11
